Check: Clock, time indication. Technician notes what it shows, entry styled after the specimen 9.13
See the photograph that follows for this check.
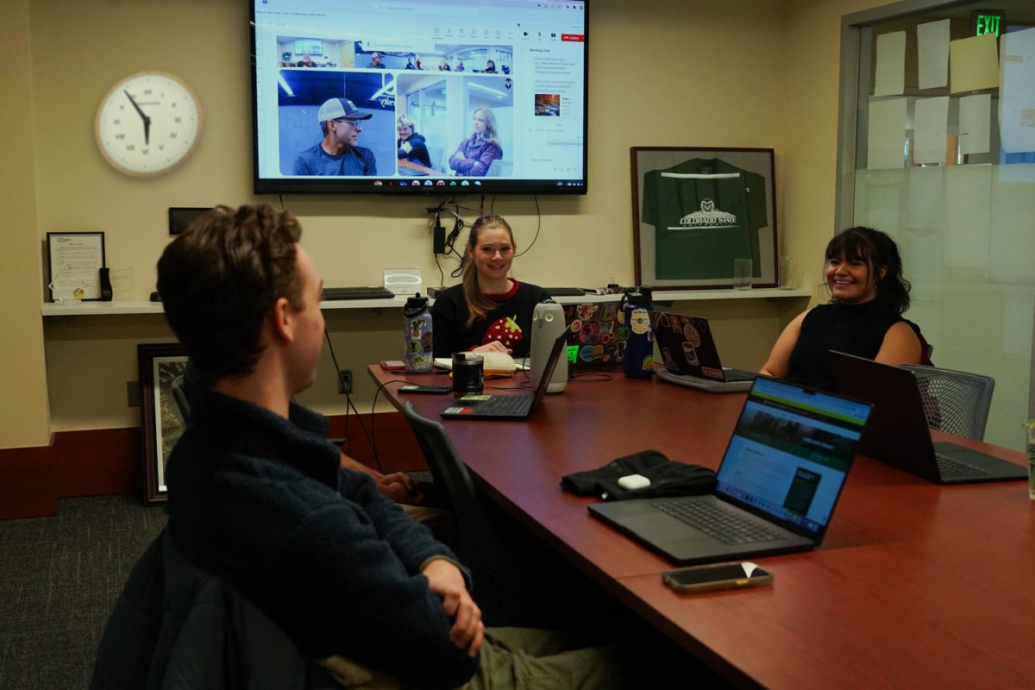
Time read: 5.54
